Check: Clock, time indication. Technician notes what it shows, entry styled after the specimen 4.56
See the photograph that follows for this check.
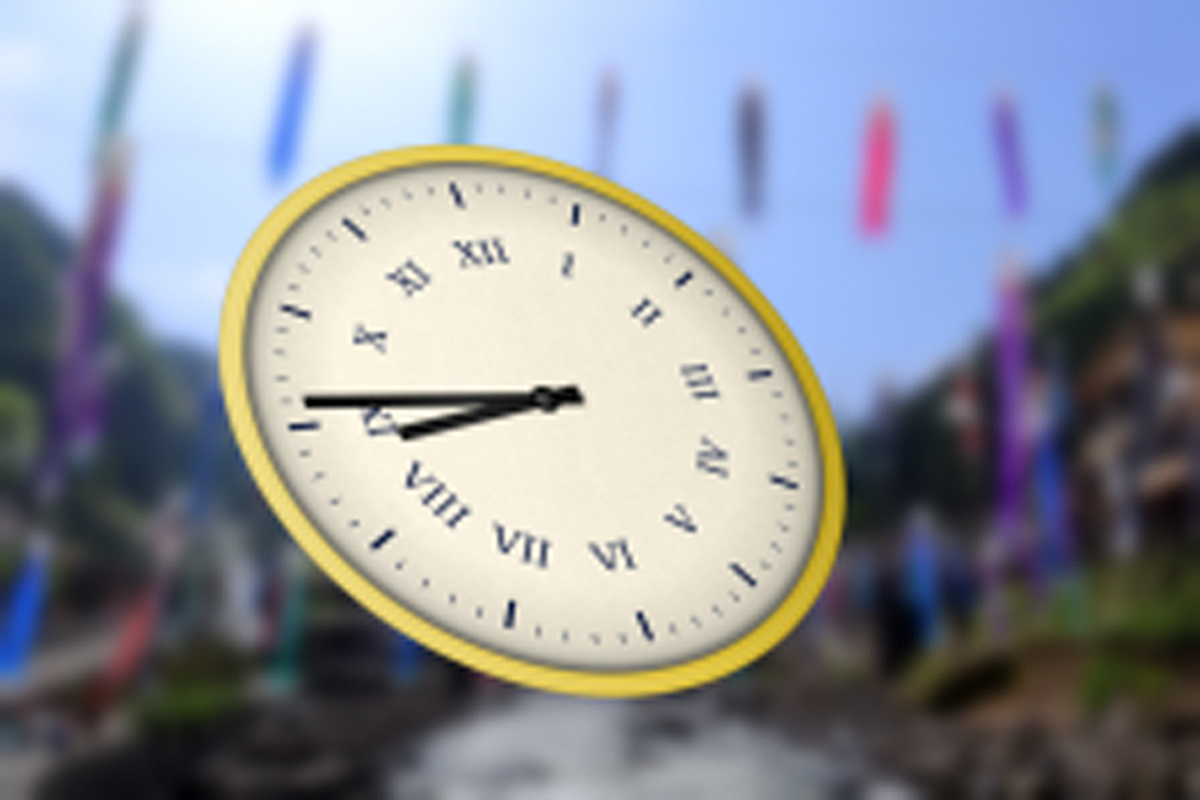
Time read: 8.46
